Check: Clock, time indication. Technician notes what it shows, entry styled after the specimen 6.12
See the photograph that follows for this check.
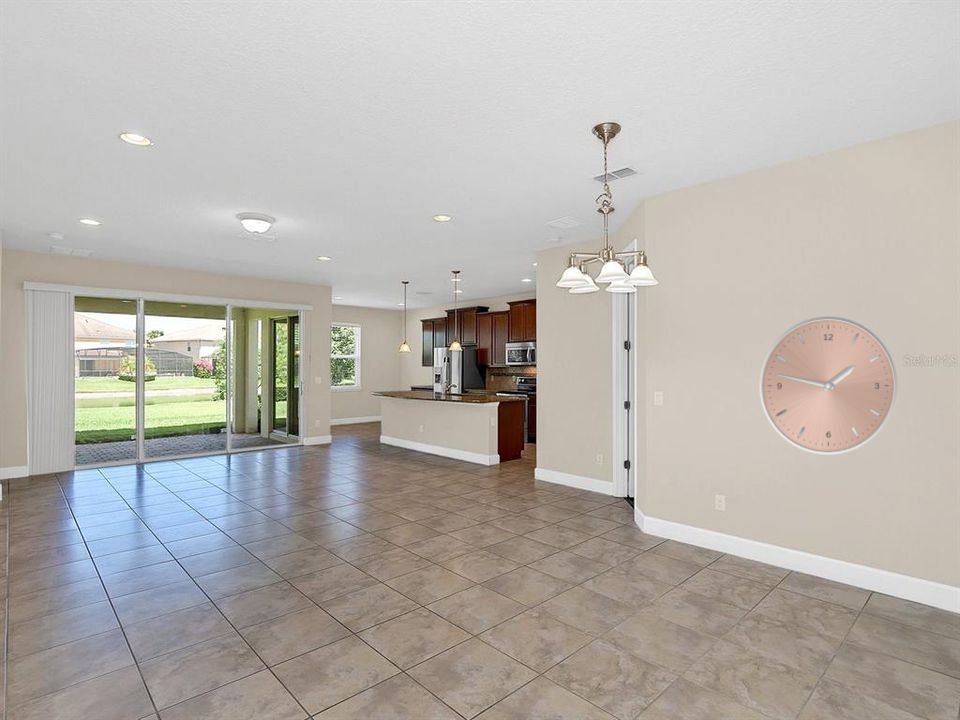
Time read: 1.47
